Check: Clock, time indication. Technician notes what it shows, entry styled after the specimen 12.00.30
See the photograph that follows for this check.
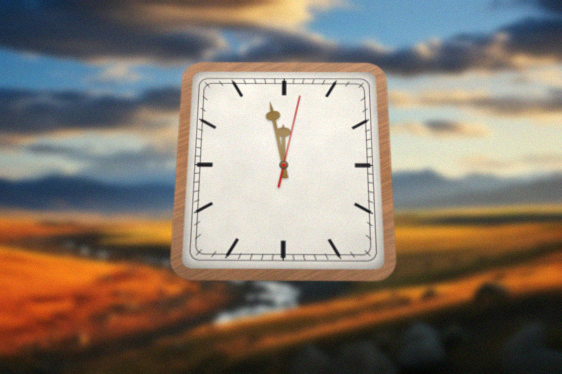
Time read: 11.58.02
